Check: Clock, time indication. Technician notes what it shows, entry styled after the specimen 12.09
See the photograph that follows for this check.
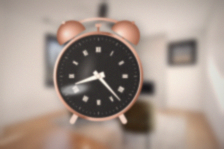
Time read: 8.23
